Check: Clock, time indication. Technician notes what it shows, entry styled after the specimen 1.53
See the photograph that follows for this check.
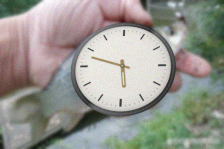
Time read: 5.48
